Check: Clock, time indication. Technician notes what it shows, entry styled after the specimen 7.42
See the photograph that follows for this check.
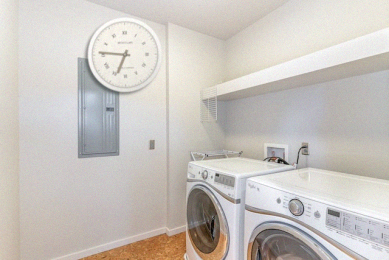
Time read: 6.46
